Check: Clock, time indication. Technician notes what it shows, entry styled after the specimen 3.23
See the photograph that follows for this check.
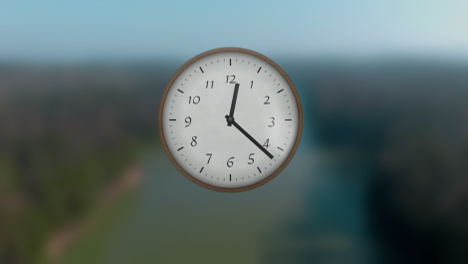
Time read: 12.22
